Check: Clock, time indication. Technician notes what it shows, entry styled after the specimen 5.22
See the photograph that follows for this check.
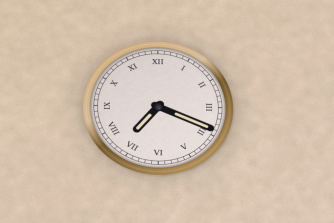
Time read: 7.19
